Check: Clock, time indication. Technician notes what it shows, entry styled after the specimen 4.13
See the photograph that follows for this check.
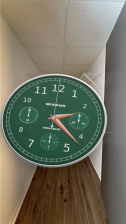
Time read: 2.22
